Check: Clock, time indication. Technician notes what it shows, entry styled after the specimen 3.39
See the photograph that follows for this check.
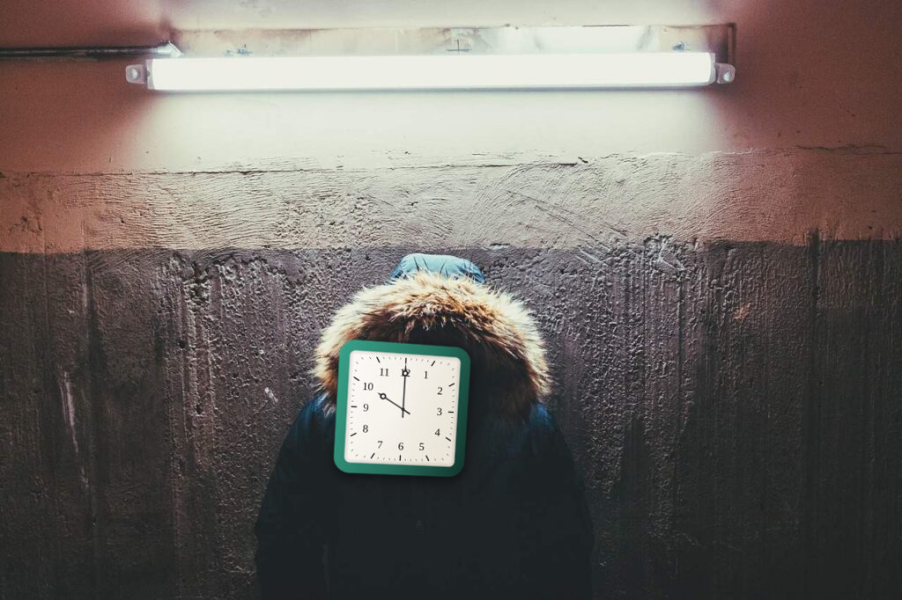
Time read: 10.00
